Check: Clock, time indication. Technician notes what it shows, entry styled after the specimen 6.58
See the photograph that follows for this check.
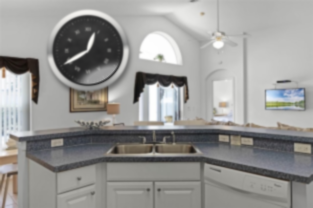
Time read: 12.40
